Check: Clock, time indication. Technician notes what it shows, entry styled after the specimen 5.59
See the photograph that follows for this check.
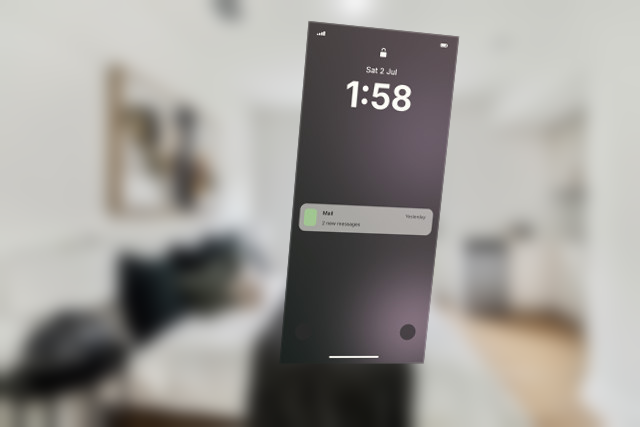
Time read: 1.58
